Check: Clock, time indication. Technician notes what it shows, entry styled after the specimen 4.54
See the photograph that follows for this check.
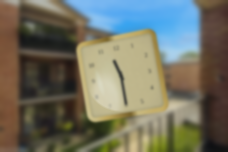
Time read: 11.30
